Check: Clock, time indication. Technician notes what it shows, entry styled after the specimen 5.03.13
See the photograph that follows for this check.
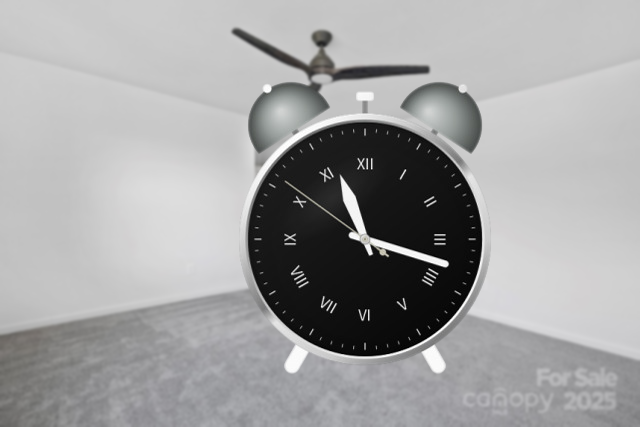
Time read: 11.17.51
